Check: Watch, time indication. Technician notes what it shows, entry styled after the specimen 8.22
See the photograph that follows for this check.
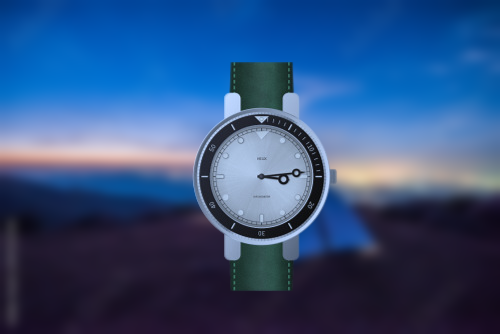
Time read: 3.14
